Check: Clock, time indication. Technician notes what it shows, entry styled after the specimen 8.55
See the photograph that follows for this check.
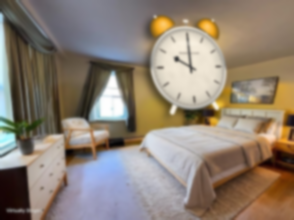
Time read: 10.00
